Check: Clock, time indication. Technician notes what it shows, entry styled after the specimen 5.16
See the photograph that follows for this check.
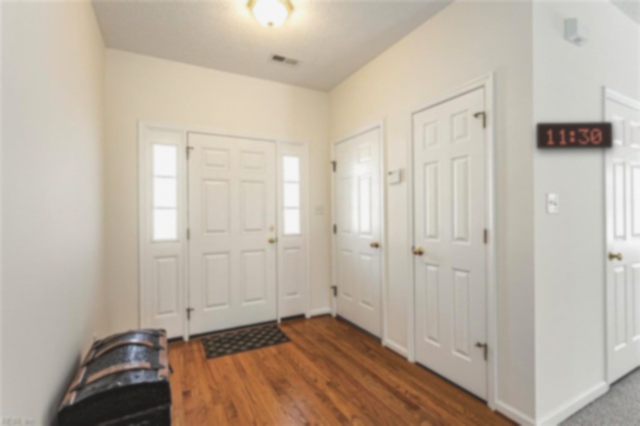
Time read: 11.30
